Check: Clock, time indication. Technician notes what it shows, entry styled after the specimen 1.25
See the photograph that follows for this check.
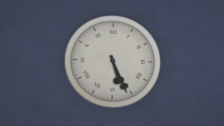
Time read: 5.26
